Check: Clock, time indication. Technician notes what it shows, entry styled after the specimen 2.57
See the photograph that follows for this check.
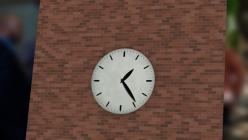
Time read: 1.24
